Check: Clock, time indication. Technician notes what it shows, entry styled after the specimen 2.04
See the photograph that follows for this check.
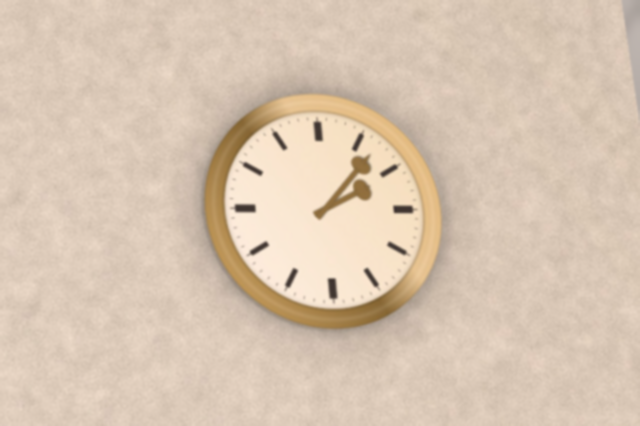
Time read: 2.07
